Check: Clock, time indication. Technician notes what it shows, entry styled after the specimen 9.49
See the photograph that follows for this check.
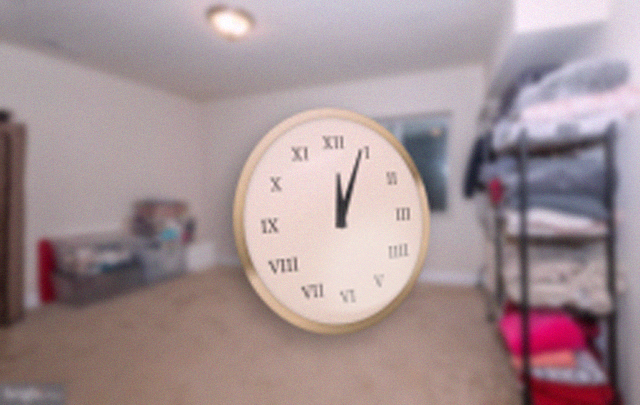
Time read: 12.04
